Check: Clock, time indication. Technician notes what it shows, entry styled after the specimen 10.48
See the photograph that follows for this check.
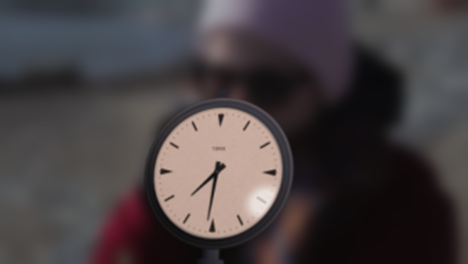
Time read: 7.31
